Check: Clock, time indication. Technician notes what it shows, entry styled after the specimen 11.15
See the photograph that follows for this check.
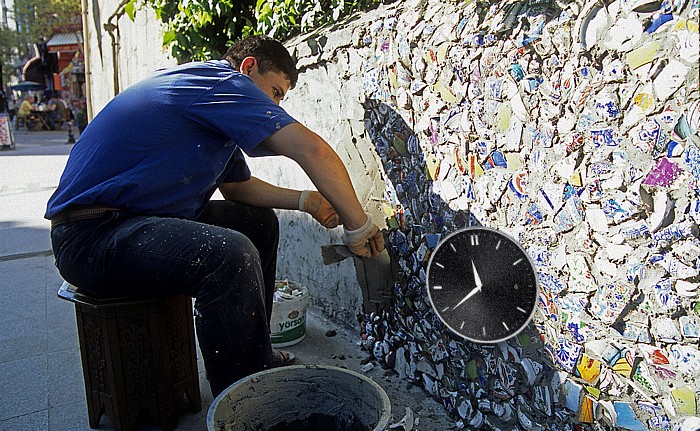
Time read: 11.39
